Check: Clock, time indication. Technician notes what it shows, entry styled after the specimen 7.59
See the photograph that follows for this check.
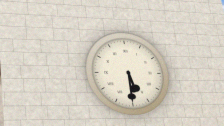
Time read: 5.30
